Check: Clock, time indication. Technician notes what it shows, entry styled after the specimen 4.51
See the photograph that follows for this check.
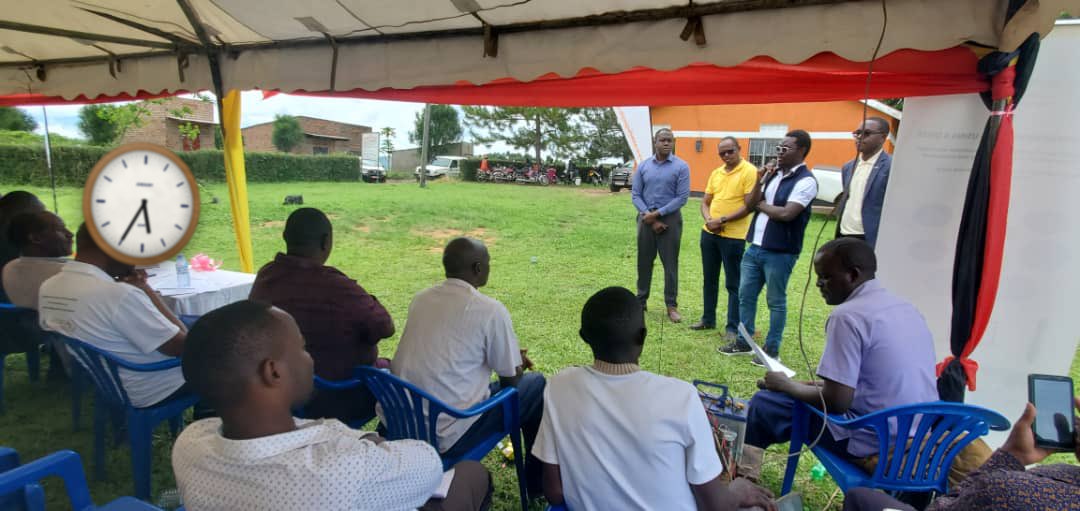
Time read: 5.35
